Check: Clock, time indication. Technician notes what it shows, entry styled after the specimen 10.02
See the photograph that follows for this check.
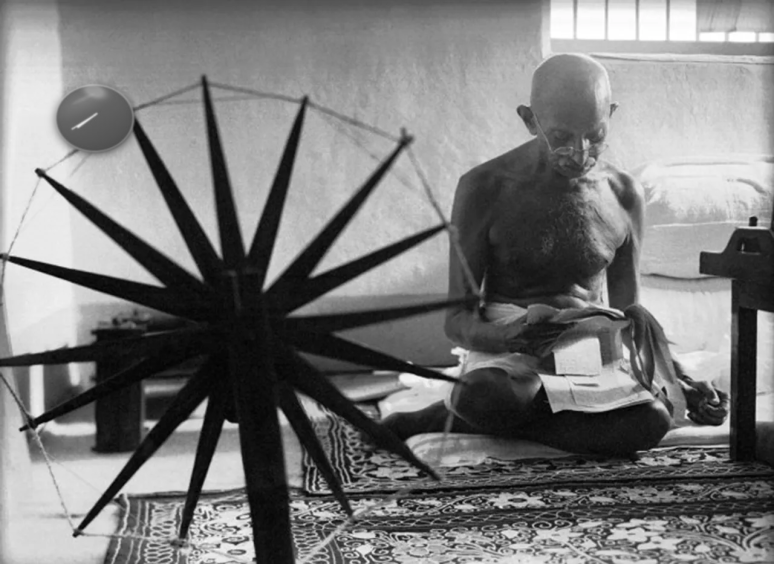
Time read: 7.39
